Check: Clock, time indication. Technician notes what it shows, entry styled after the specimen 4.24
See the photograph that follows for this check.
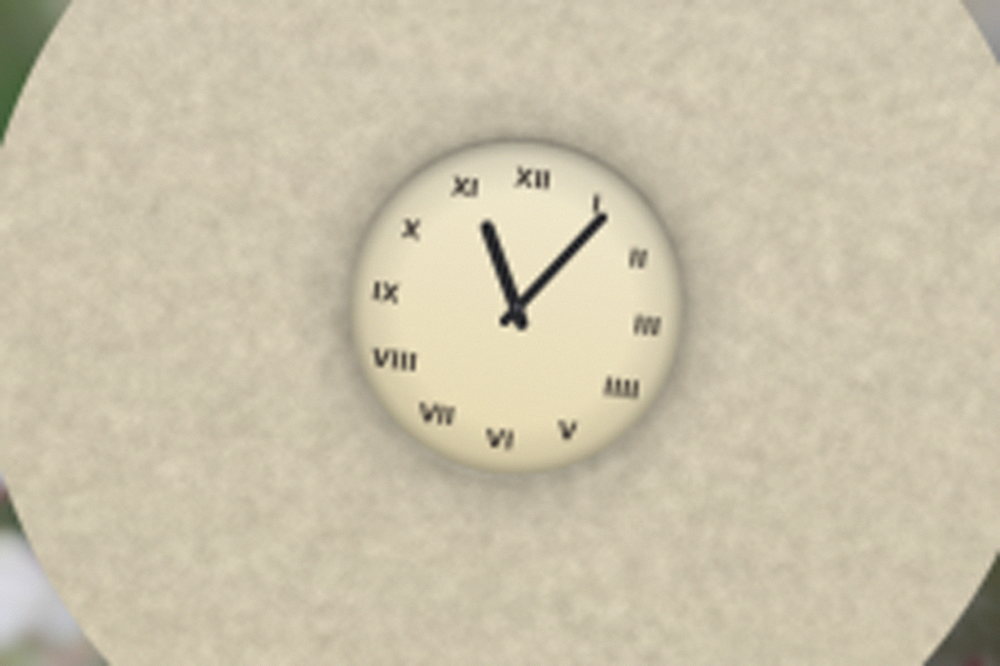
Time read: 11.06
